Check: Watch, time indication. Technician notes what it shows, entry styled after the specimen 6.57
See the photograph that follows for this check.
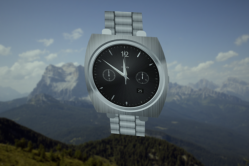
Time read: 11.51
